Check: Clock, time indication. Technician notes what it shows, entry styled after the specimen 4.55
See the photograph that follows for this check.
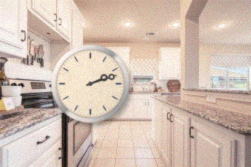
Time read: 2.12
